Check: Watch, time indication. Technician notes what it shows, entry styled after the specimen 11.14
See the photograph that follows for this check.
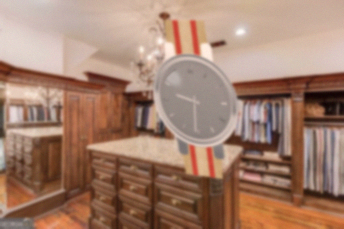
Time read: 9.31
